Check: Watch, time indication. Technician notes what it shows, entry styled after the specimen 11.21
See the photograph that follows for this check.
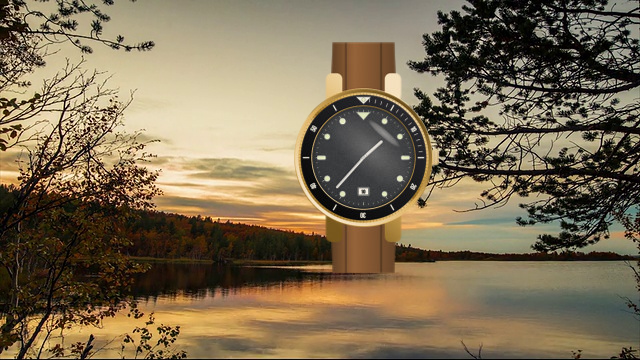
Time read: 1.37
